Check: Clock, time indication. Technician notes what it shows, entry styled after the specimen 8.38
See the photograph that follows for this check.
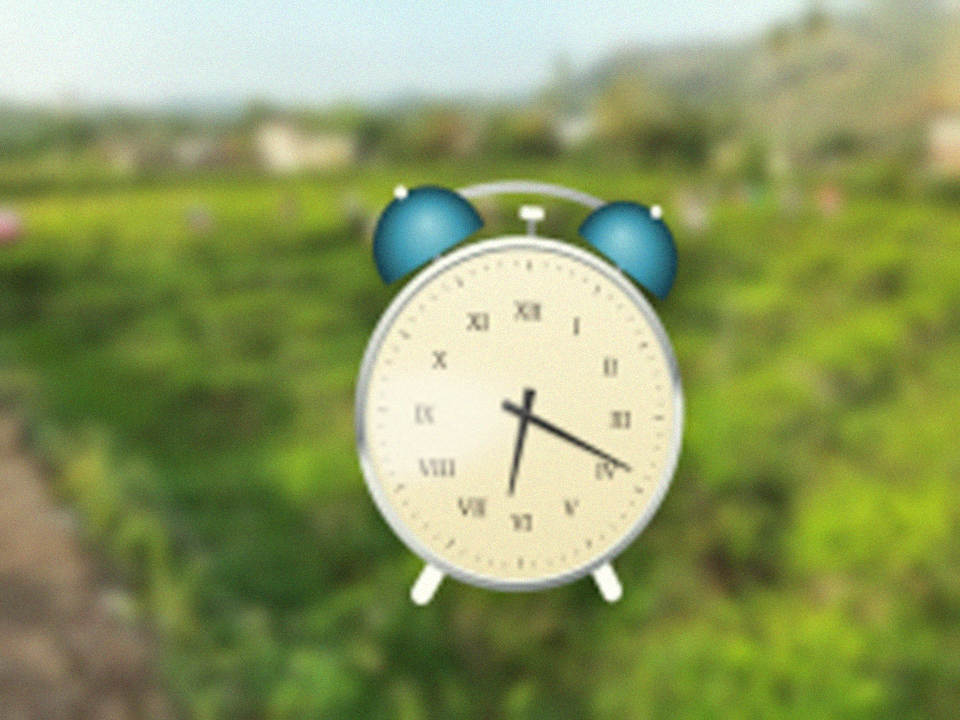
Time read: 6.19
